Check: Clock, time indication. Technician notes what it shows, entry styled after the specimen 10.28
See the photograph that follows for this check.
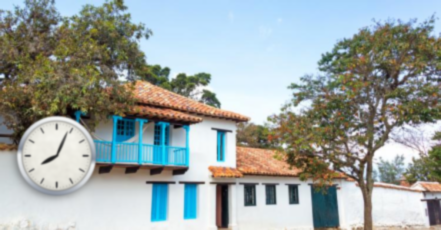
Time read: 8.04
